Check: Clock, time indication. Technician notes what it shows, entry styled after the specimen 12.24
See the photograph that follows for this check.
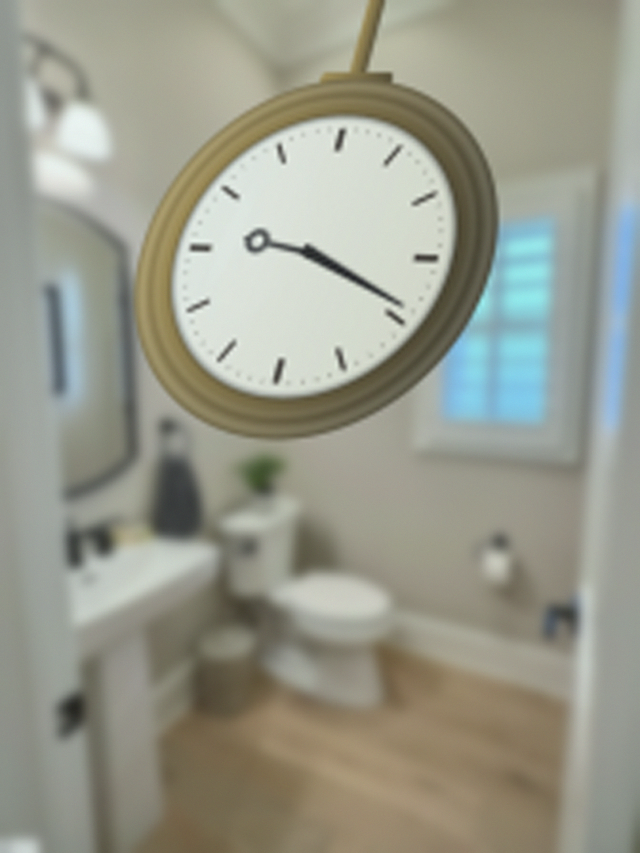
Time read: 9.19
